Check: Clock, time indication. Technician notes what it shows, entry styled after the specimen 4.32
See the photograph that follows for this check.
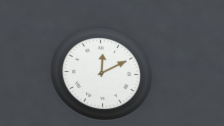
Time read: 12.10
